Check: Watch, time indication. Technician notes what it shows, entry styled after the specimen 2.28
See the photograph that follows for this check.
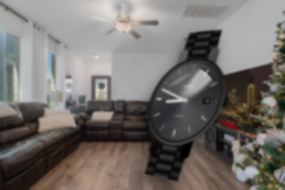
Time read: 8.48
